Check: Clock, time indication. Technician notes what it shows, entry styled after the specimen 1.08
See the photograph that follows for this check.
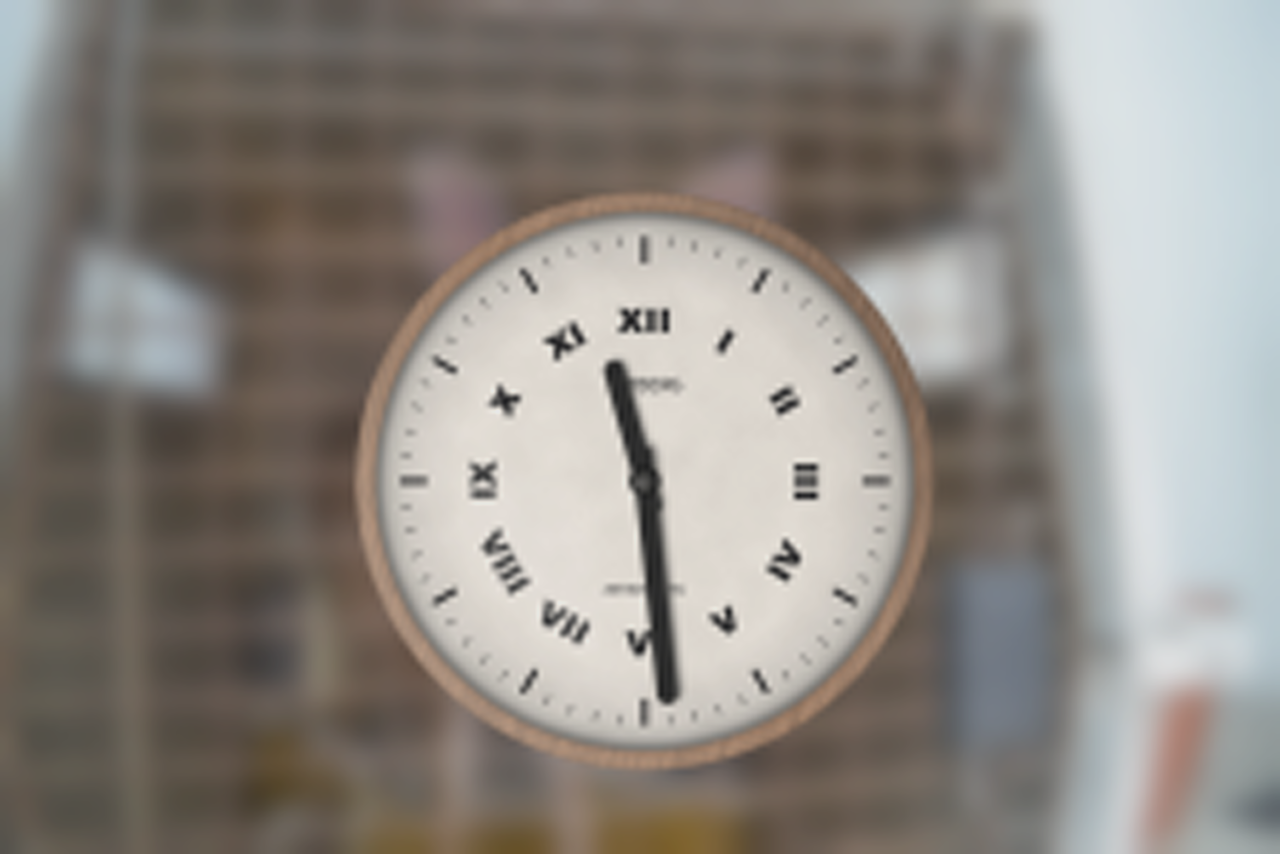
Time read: 11.29
